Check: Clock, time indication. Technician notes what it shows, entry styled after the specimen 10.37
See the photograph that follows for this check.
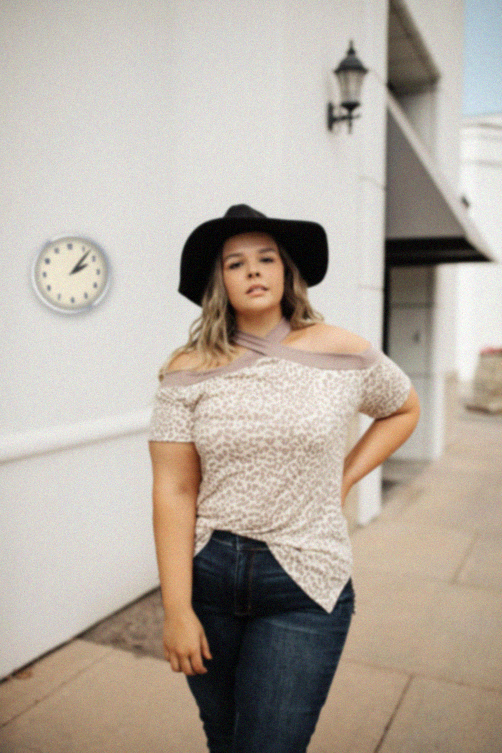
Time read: 2.07
